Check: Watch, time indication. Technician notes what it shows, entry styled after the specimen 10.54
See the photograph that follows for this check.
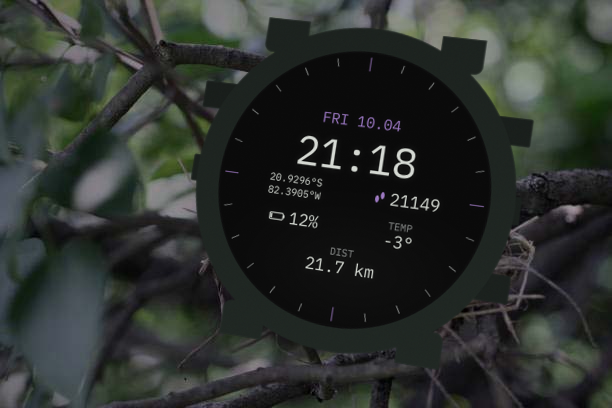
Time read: 21.18
